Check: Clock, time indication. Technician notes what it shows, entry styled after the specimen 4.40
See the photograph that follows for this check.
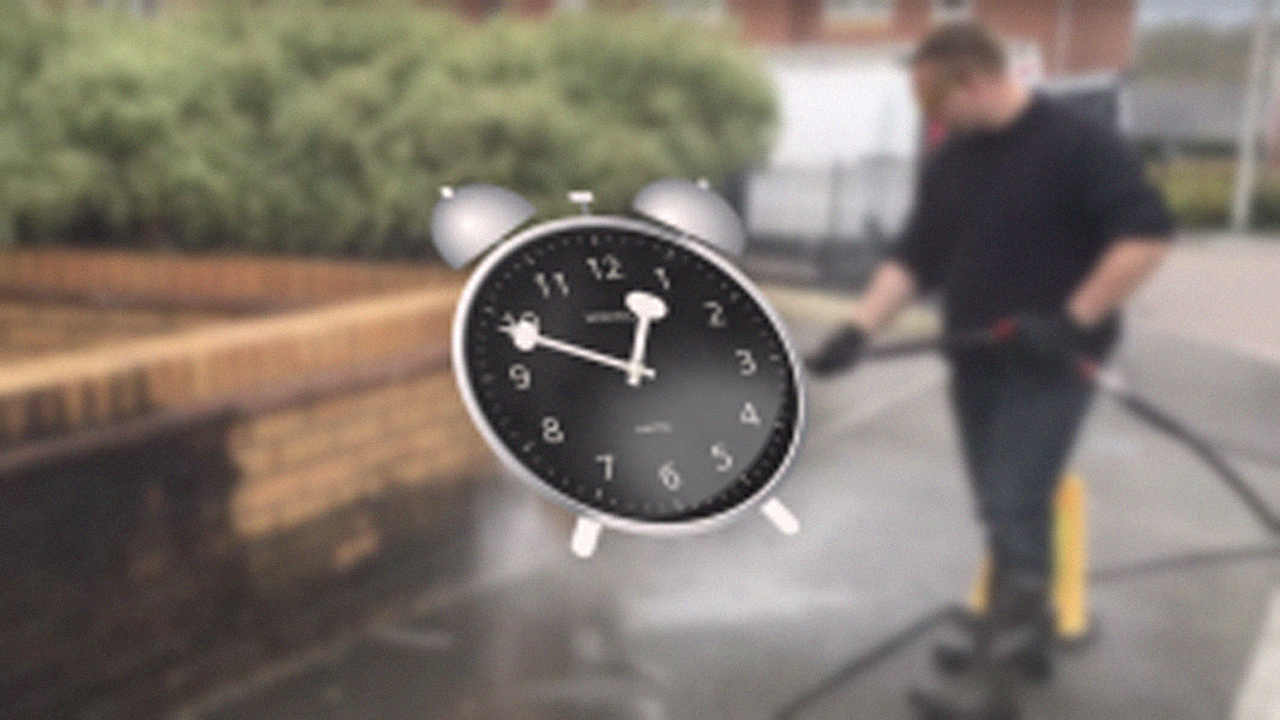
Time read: 12.49
